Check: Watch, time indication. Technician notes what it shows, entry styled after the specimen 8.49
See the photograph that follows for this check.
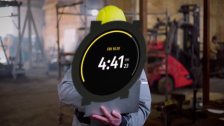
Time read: 4.41
